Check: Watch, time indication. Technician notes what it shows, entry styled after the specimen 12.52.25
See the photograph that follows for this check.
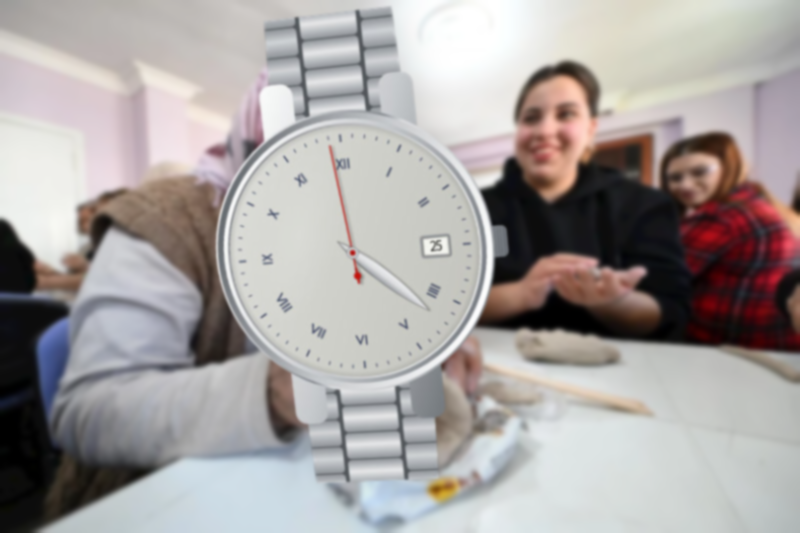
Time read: 4.21.59
